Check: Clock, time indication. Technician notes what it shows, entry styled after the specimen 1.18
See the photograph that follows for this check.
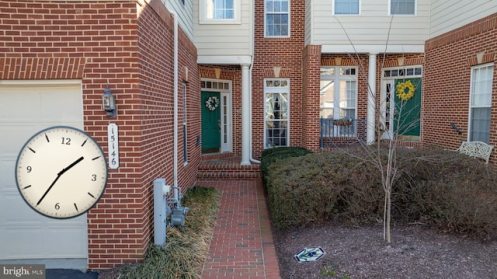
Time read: 1.35
